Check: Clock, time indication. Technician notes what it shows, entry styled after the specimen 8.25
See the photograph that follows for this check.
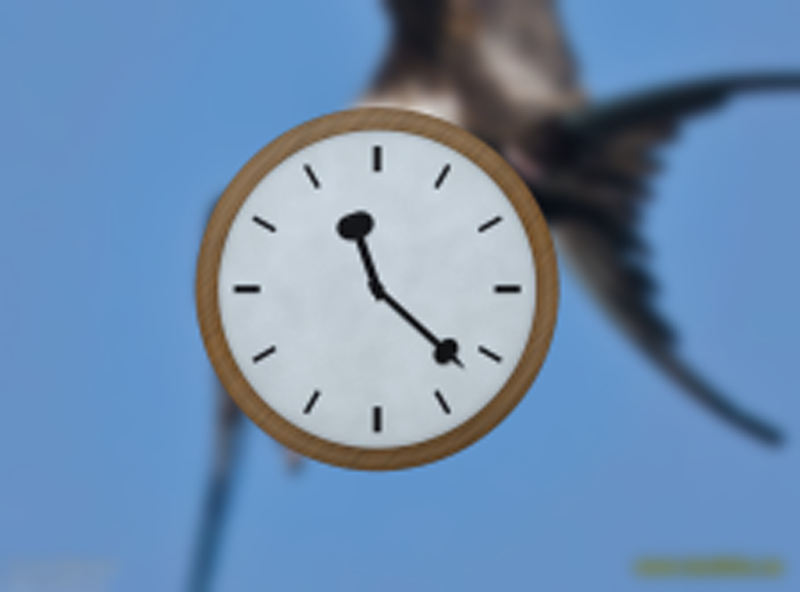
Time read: 11.22
